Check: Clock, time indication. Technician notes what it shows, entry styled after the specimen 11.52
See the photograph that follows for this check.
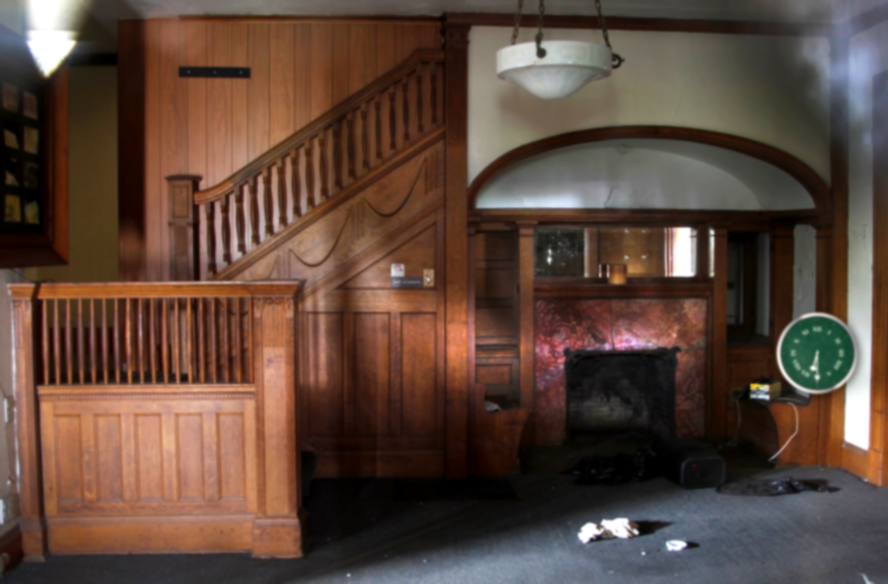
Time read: 6.30
